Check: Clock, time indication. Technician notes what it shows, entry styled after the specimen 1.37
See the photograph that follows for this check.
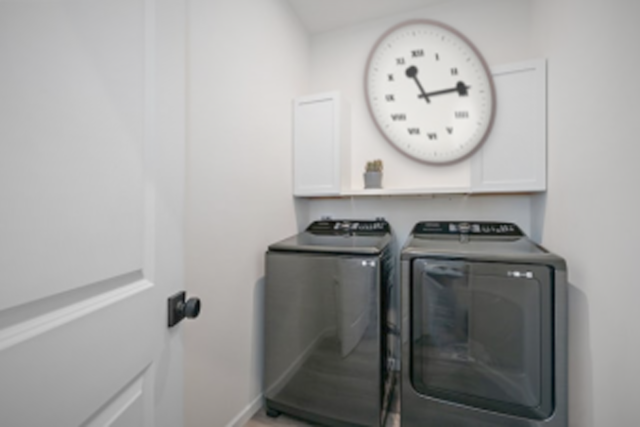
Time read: 11.14
